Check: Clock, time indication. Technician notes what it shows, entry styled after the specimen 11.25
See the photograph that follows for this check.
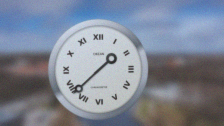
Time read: 1.38
